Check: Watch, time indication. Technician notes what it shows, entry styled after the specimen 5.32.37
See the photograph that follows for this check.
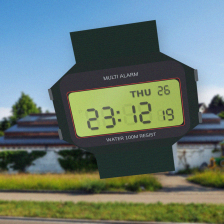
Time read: 23.12.19
